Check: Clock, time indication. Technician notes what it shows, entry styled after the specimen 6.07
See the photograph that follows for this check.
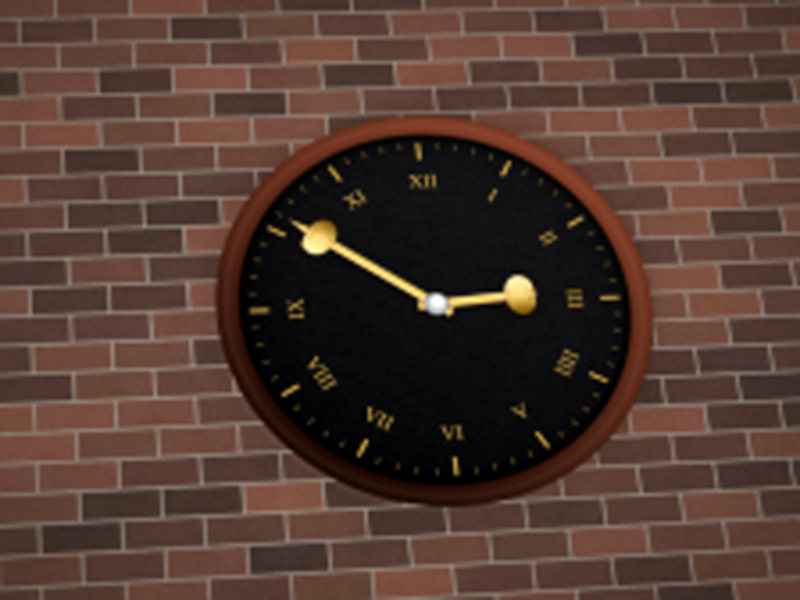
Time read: 2.51
